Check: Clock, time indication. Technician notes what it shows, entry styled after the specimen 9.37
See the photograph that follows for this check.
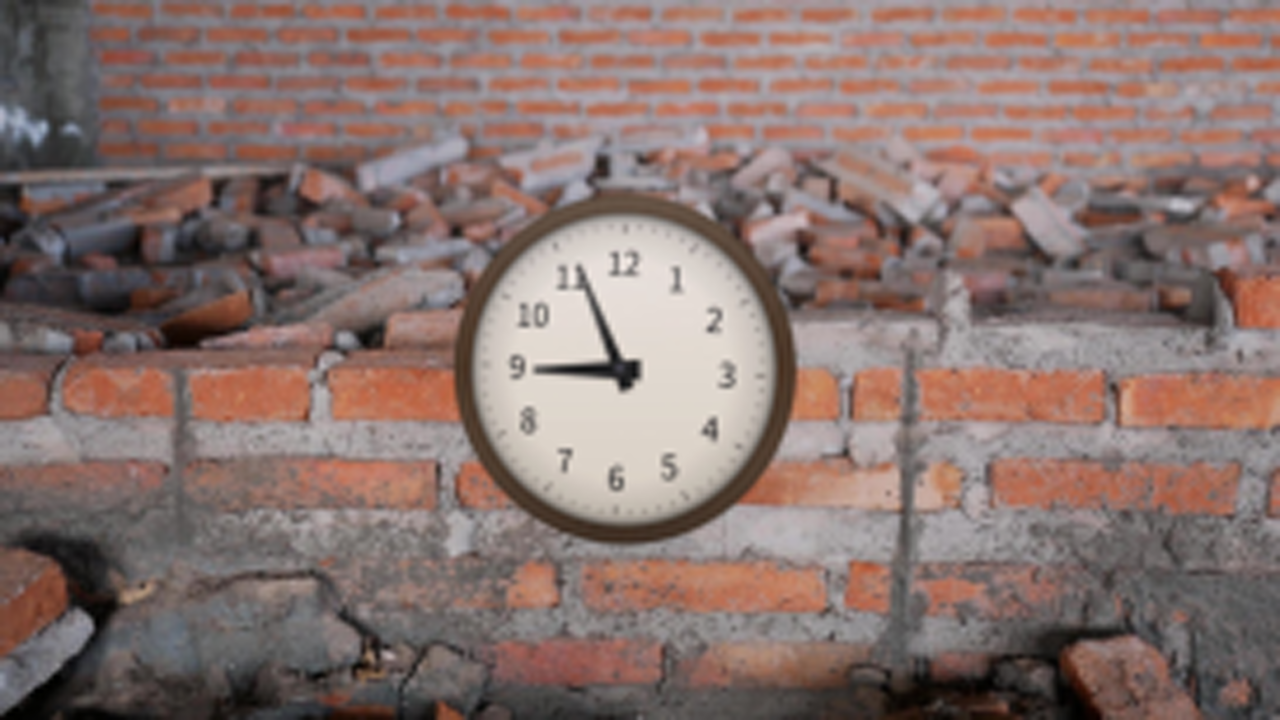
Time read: 8.56
